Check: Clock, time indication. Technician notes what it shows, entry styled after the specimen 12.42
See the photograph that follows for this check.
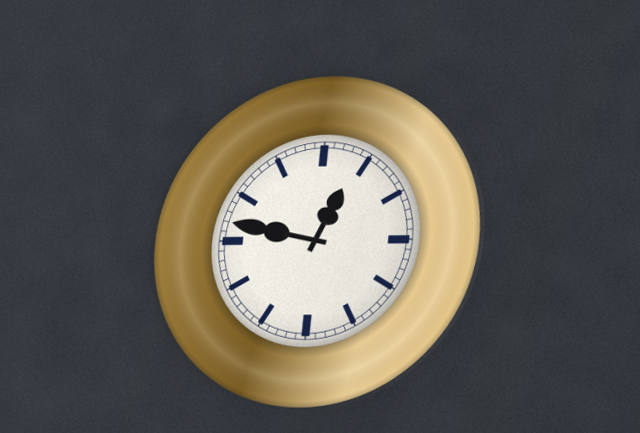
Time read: 12.47
